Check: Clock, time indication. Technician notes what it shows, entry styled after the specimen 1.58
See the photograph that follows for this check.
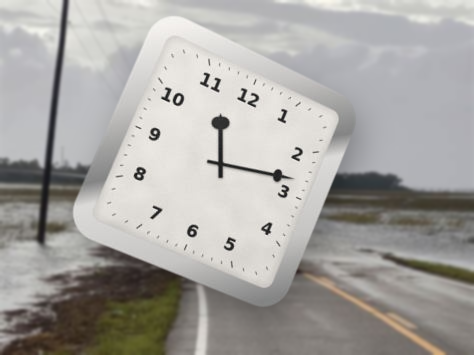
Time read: 11.13
